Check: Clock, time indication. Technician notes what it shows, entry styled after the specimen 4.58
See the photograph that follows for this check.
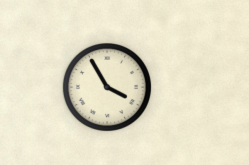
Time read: 3.55
